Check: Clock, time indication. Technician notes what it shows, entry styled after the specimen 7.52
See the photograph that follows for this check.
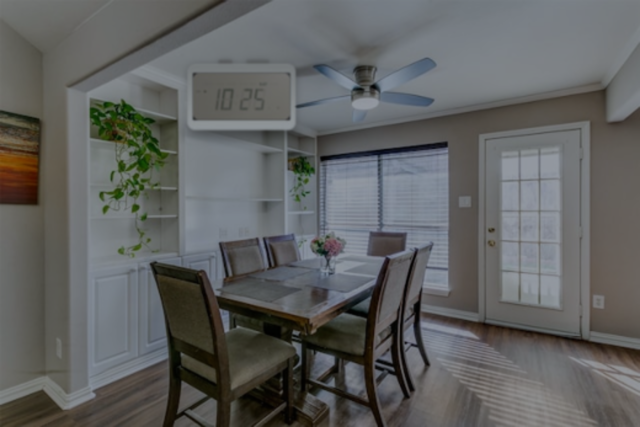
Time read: 10.25
